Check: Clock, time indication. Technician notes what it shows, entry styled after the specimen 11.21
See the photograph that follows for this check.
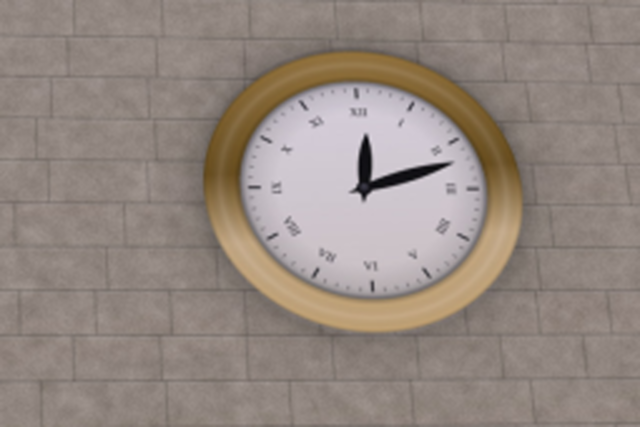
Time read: 12.12
